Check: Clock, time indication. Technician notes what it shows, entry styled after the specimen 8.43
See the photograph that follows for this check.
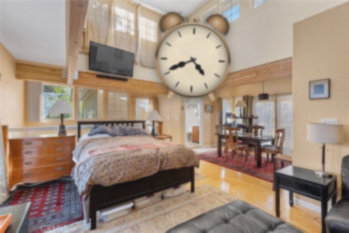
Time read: 4.41
